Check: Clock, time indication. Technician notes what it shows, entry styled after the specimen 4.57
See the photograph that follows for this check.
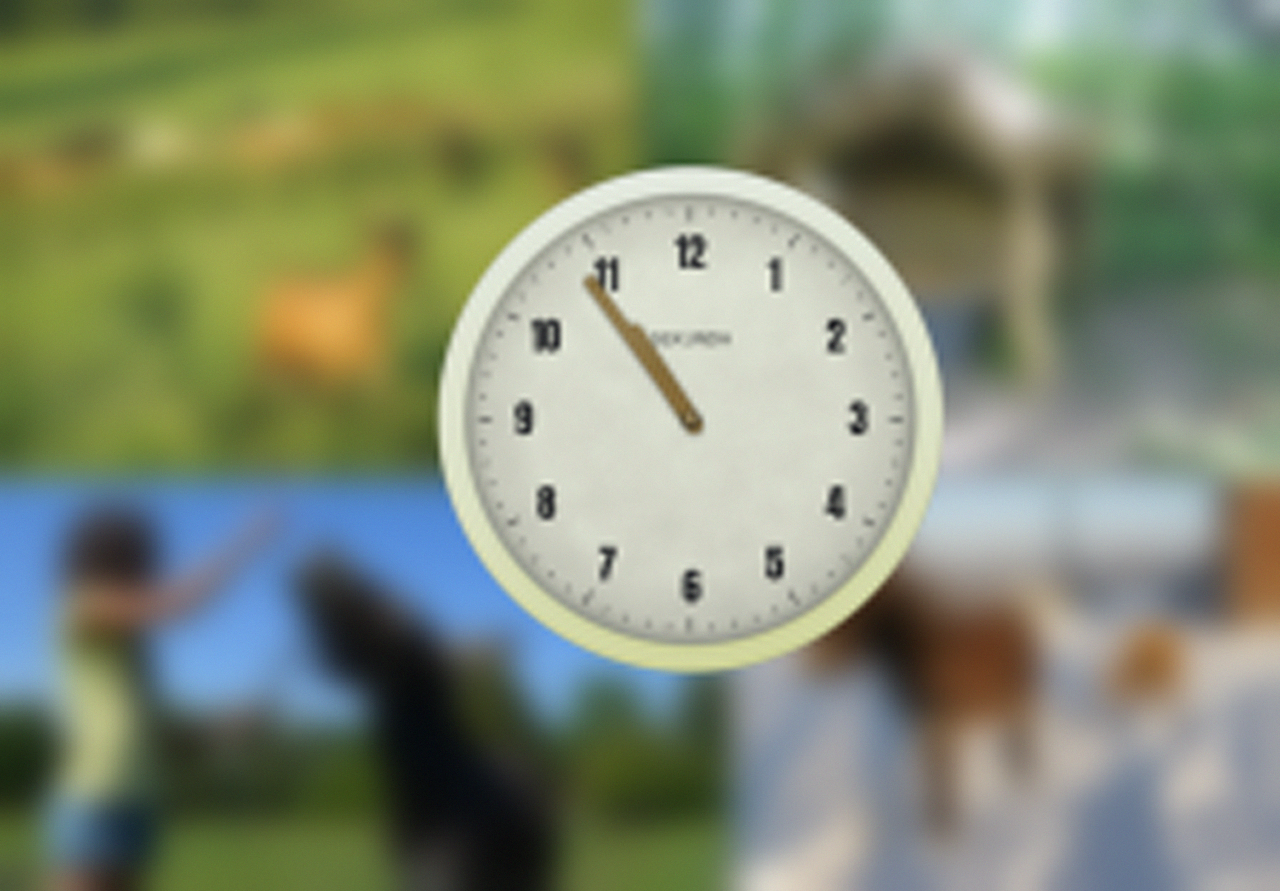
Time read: 10.54
